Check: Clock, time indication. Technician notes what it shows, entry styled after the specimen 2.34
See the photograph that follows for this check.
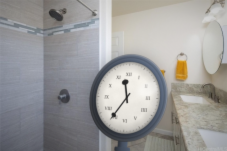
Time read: 11.36
